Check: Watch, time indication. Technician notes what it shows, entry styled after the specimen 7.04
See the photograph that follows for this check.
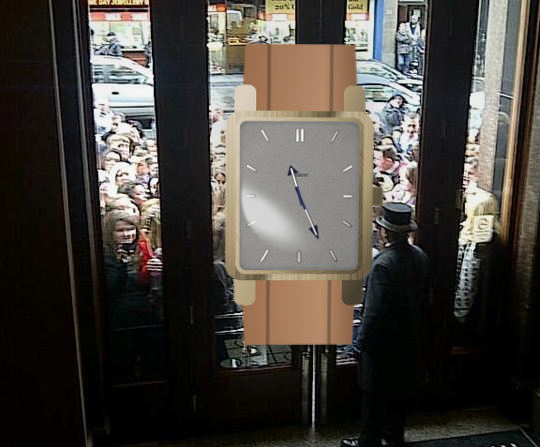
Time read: 11.26
